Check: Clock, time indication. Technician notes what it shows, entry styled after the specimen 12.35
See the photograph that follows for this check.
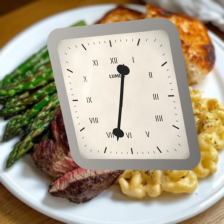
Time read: 12.33
